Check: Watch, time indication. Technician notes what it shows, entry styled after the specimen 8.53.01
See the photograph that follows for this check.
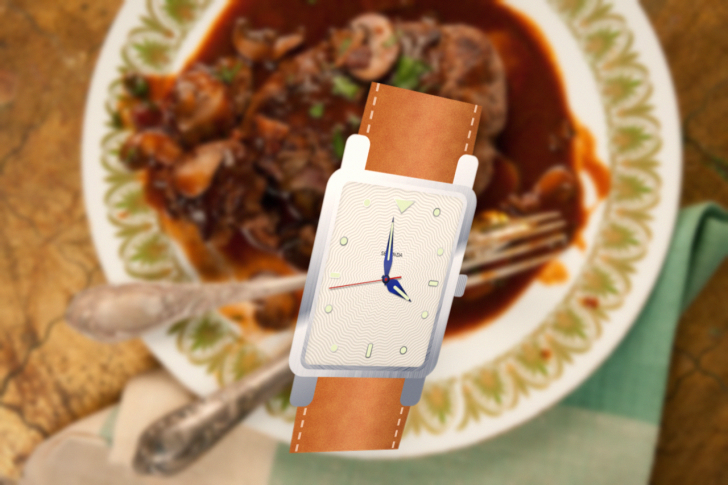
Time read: 3.58.43
